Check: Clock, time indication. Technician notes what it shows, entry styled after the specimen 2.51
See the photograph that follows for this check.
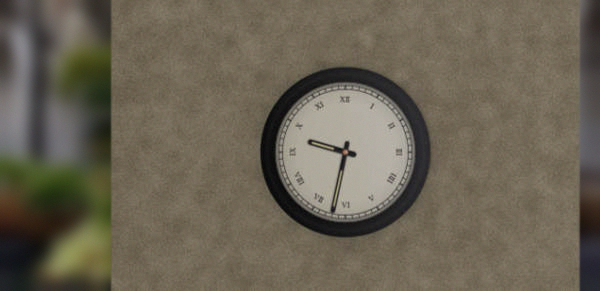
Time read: 9.32
